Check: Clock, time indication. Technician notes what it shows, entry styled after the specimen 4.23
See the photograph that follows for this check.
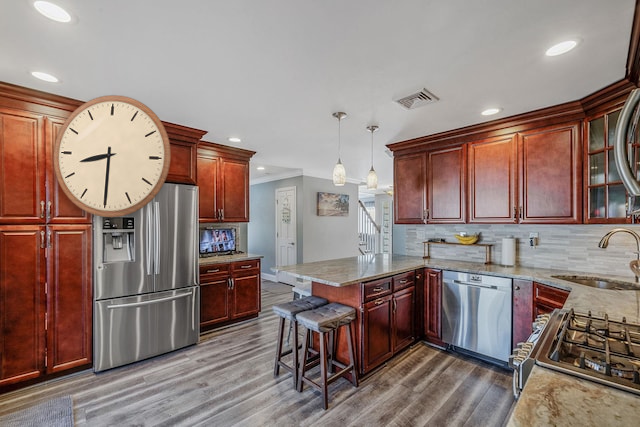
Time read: 8.30
